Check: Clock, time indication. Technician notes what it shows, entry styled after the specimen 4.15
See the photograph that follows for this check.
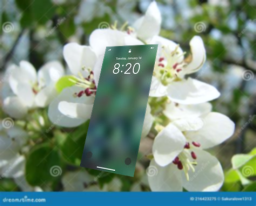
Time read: 8.20
